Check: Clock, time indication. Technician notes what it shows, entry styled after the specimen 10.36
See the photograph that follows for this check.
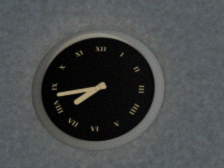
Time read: 7.43
